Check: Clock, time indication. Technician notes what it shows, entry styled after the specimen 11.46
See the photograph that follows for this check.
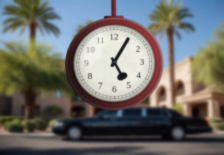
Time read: 5.05
